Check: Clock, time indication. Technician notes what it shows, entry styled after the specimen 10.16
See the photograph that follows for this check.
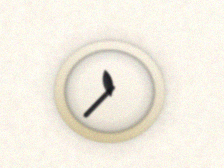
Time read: 11.37
